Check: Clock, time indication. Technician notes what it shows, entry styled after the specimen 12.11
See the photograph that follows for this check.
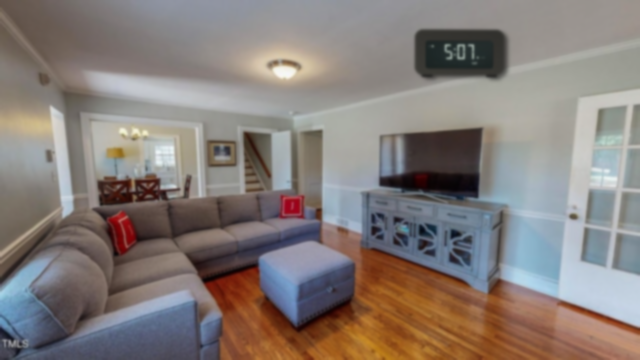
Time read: 5.07
